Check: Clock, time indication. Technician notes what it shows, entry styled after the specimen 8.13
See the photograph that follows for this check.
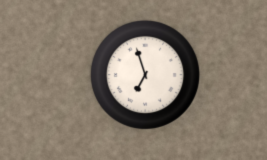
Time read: 6.57
